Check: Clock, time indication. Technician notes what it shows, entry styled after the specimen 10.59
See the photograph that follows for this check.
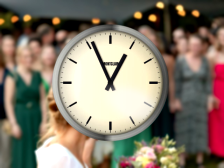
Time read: 12.56
